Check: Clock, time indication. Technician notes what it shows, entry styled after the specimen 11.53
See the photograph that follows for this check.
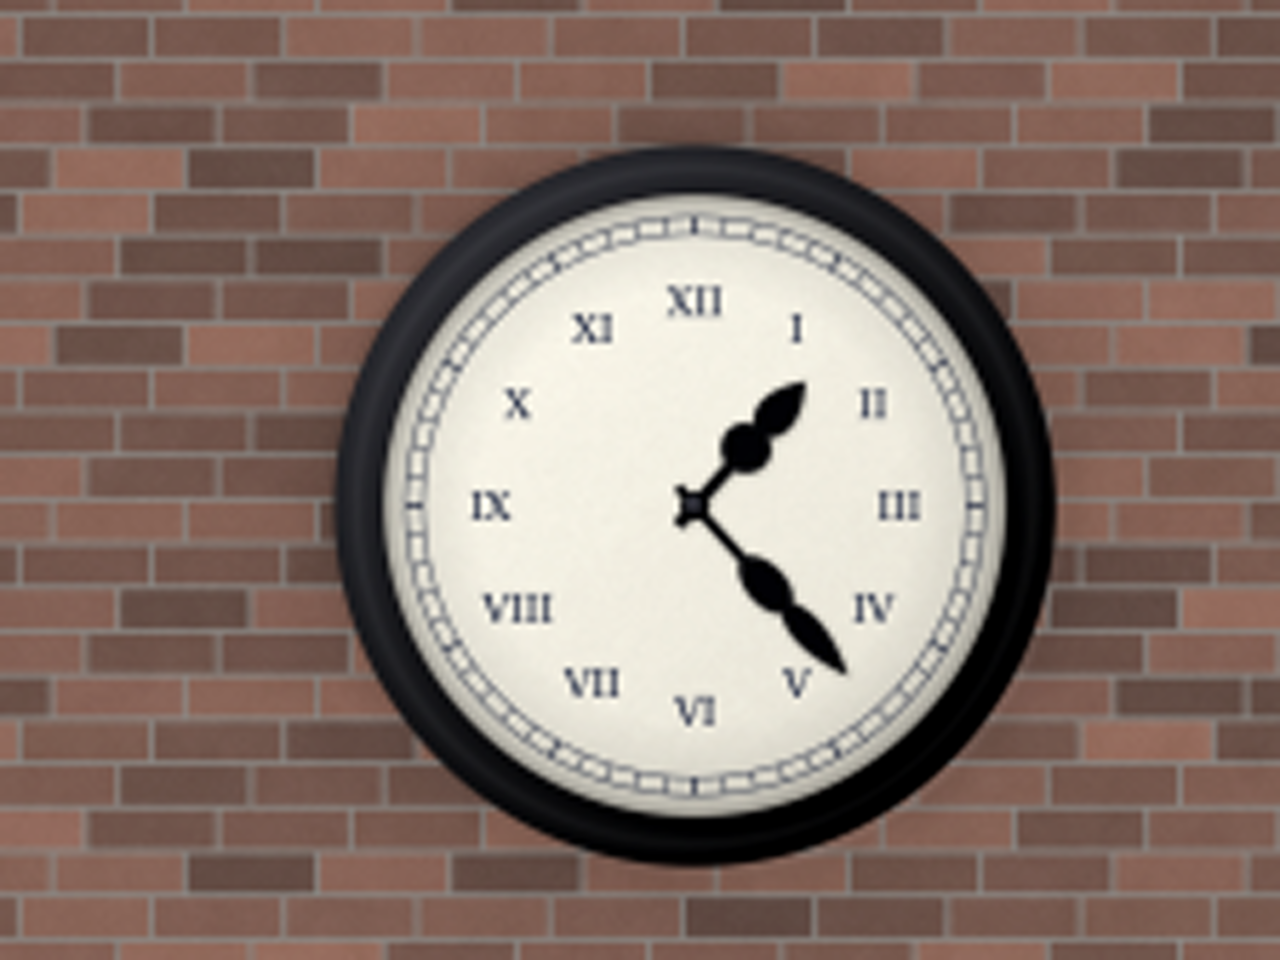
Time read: 1.23
